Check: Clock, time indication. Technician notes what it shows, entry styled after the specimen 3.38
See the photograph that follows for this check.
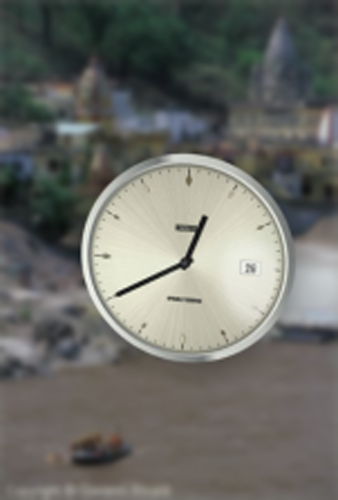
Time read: 12.40
